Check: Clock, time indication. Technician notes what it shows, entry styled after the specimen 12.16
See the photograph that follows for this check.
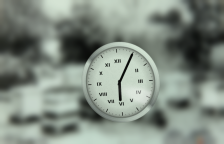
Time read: 6.05
